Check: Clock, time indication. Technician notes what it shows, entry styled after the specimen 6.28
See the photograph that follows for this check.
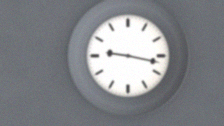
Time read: 9.17
